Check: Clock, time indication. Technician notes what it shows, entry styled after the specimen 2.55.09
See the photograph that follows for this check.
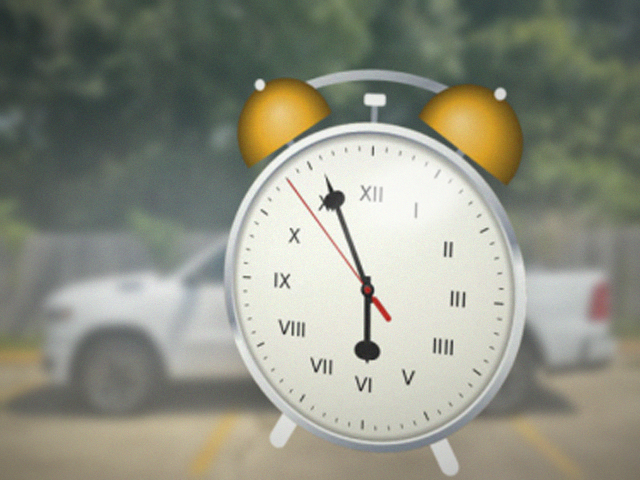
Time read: 5.55.53
